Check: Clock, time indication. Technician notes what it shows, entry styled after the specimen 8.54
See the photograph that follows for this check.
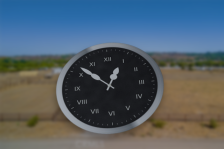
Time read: 12.52
